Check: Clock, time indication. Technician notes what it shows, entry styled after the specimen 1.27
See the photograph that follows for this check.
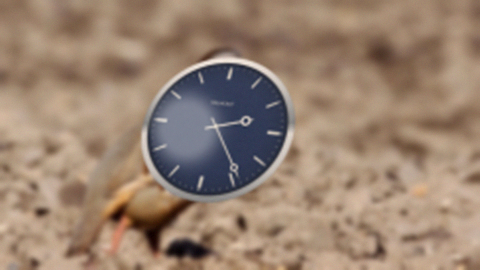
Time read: 2.24
